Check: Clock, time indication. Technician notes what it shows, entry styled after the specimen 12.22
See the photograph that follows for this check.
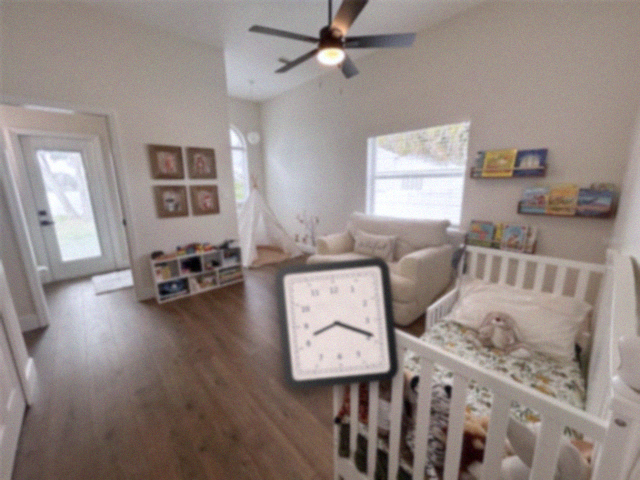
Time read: 8.19
